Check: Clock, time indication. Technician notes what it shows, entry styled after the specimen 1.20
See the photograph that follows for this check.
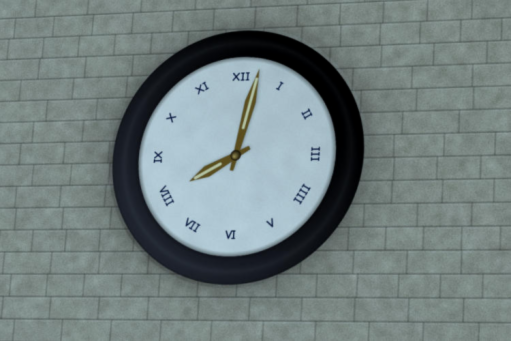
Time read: 8.02
